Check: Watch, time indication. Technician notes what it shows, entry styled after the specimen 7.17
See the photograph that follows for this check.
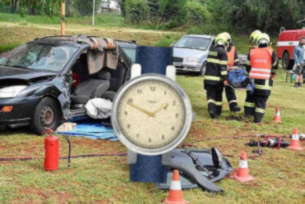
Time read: 1.49
